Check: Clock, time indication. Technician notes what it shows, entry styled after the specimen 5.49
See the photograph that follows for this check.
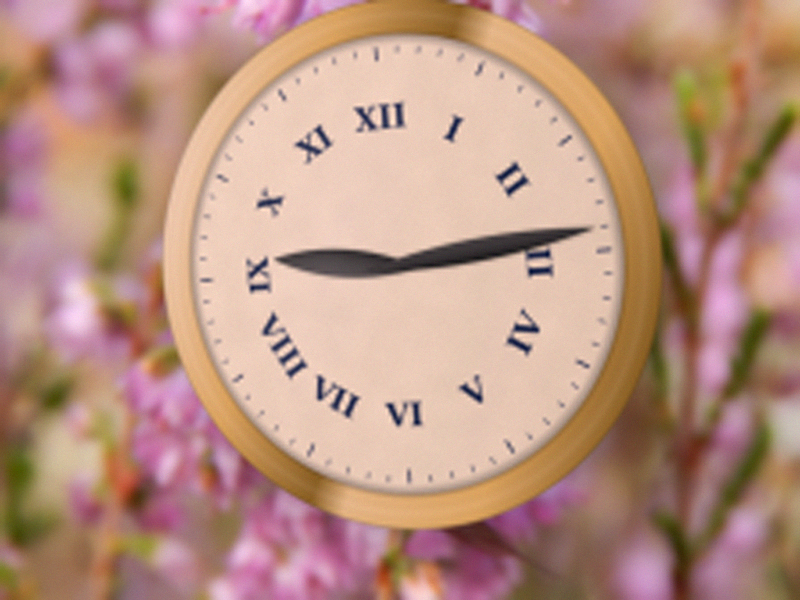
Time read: 9.14
